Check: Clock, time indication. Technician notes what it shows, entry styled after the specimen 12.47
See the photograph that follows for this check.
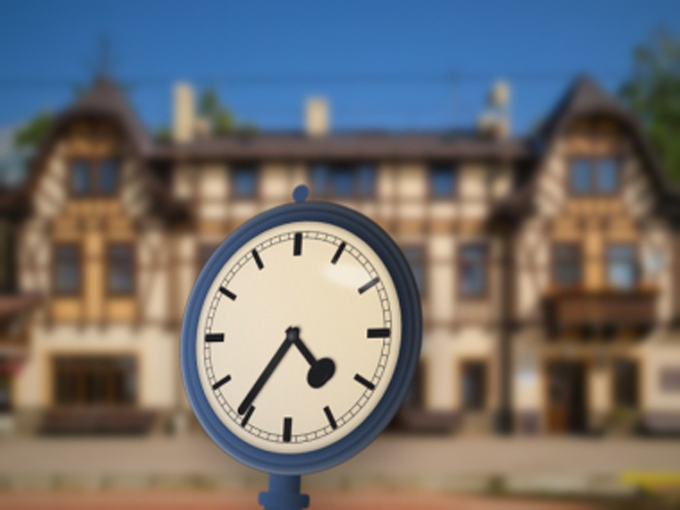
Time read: 4.36
